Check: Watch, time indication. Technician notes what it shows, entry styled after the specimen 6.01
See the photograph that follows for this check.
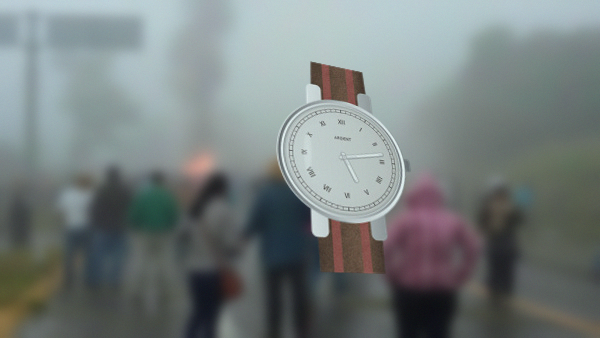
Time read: 5.13
